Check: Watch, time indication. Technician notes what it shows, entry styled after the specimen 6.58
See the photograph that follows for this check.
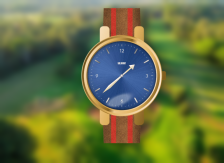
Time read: 1.38
